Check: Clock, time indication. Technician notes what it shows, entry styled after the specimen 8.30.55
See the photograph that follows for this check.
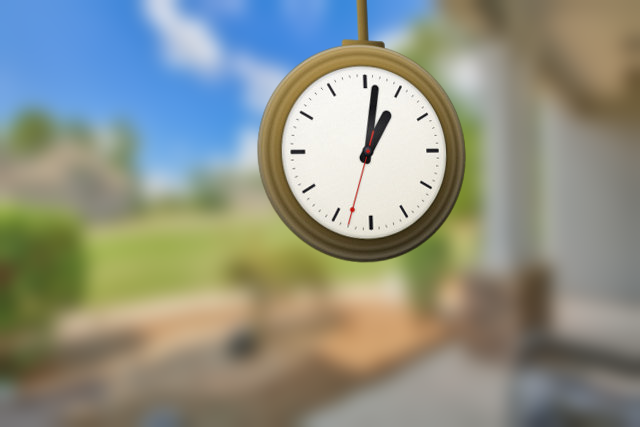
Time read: 1.01.33
